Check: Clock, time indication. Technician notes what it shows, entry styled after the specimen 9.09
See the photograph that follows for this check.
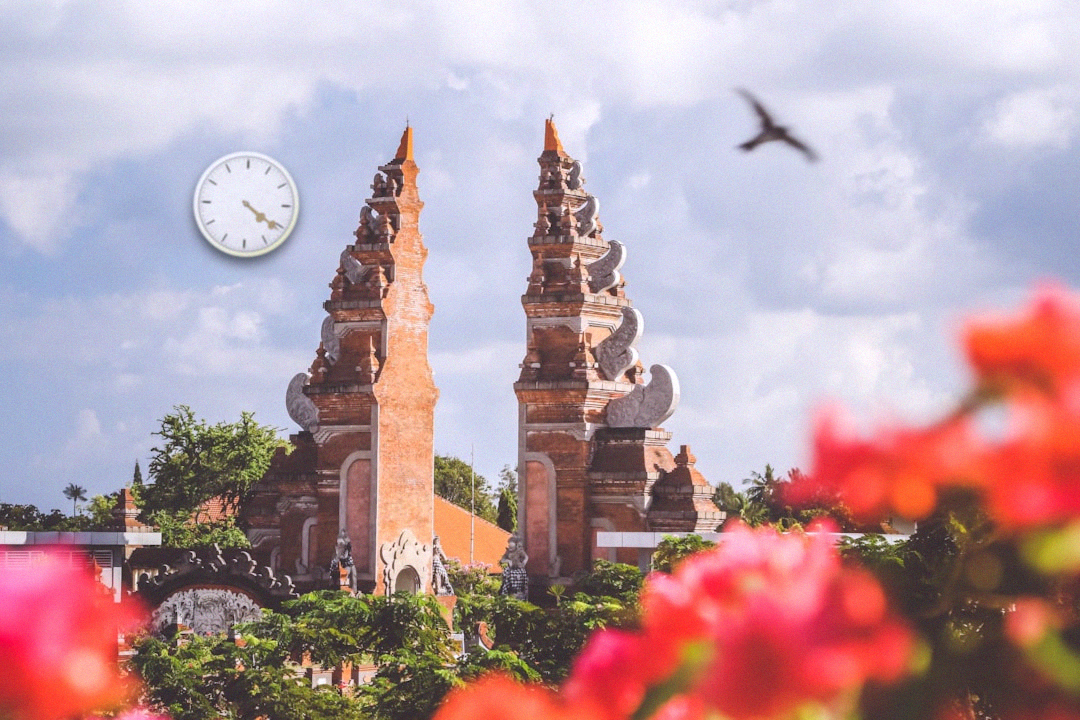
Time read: 4.21
